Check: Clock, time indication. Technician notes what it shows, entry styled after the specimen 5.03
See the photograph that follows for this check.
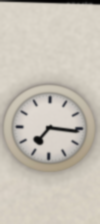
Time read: 7.16
